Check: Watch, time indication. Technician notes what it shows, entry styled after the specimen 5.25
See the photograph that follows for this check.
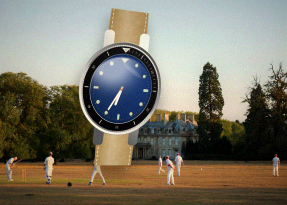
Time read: 6.35
